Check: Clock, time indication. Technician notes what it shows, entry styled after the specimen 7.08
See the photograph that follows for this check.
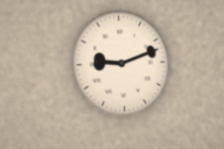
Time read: 9.12
